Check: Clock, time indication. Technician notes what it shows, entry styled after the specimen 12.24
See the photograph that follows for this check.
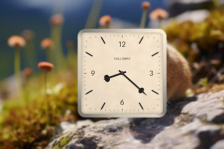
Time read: 8.22
